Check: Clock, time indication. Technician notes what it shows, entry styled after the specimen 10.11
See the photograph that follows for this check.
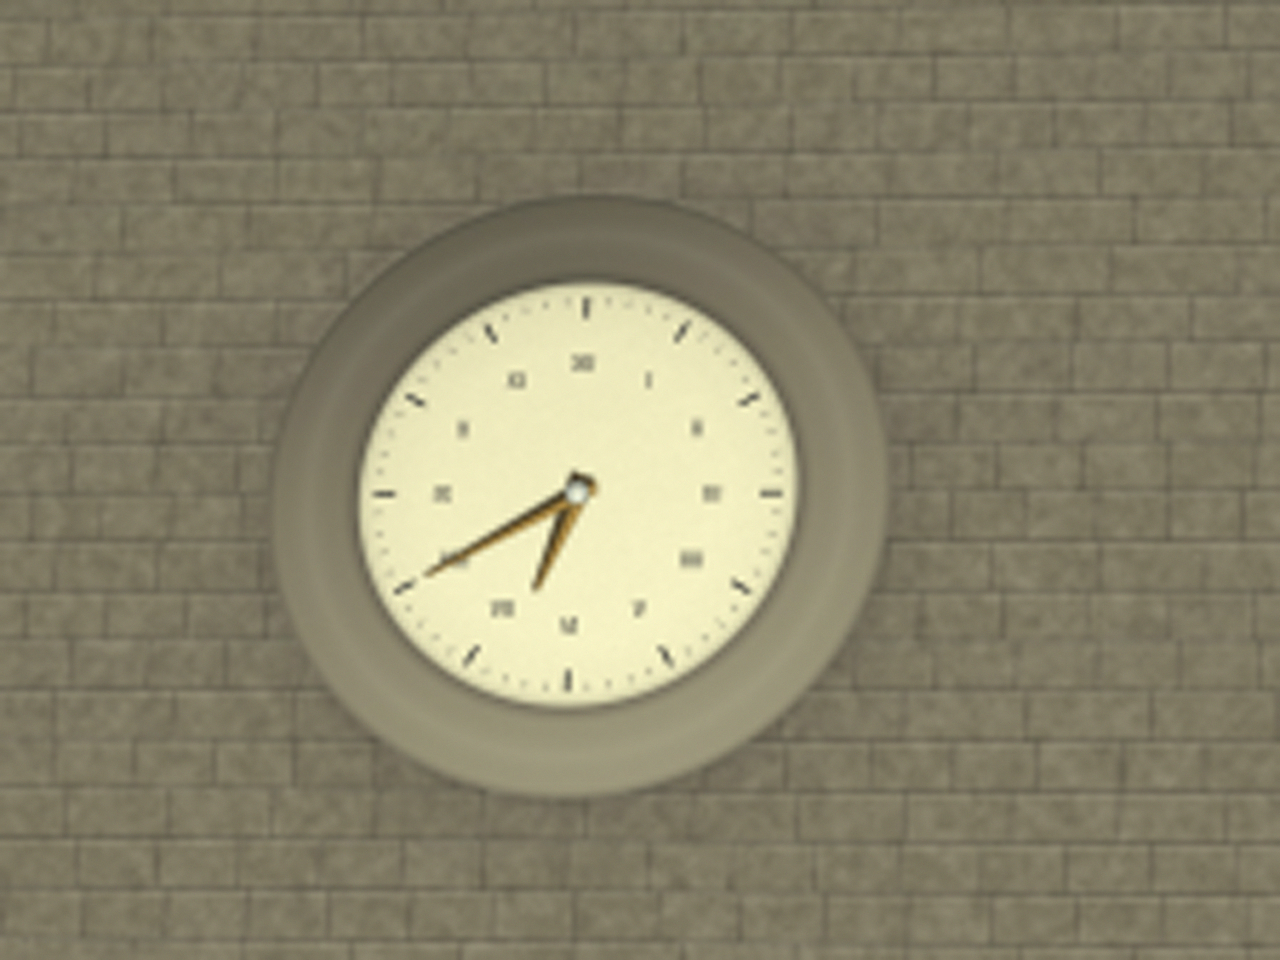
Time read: 6.40
